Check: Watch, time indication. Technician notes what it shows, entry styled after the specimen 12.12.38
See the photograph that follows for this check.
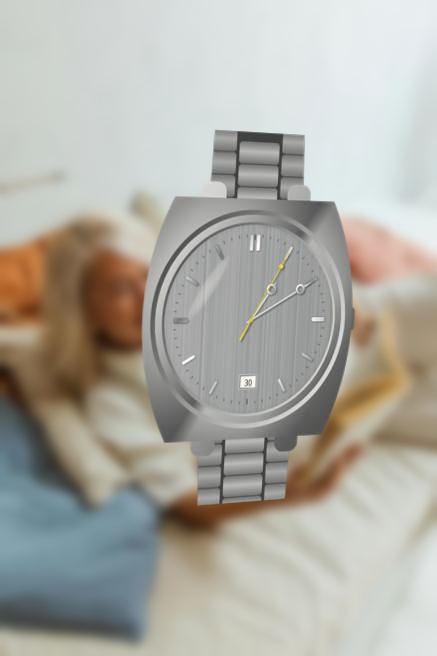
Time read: 1.10.05
